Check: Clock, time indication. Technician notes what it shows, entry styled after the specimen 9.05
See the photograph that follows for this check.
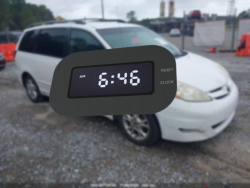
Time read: 6.46
